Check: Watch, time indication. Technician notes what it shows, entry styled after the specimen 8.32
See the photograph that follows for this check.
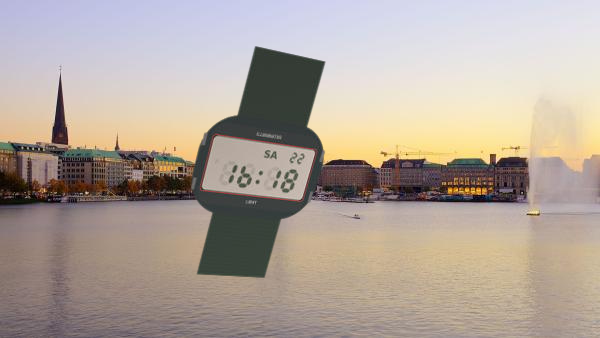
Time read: 16.18
